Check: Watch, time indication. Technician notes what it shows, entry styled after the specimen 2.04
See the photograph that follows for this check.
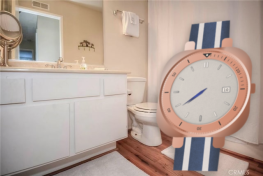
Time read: 7.39
